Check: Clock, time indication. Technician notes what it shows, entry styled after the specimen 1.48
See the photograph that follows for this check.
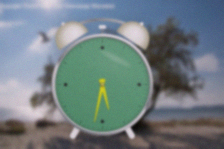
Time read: 5.32
